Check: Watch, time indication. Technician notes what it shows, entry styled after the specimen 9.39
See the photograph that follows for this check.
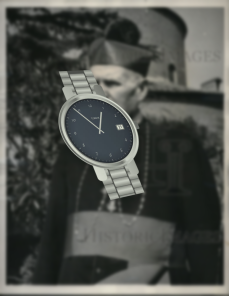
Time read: 12.54
